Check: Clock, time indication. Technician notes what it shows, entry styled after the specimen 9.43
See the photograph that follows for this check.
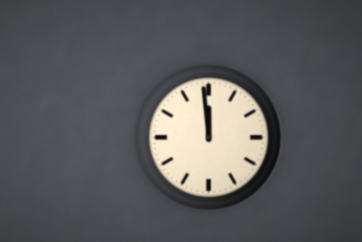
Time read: 11.59
